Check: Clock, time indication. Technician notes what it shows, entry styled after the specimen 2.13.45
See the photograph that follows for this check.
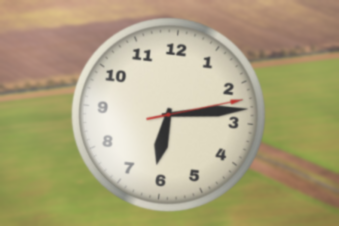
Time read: 6.13.12
